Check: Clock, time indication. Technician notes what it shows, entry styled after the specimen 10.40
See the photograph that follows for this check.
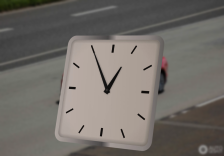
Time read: 12.55
